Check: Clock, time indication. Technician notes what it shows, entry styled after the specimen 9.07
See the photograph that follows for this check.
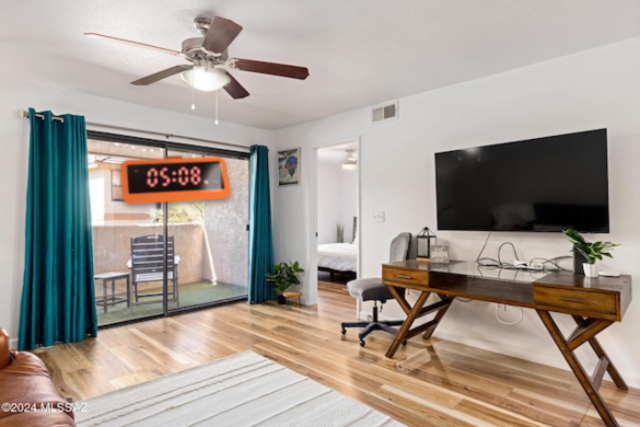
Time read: 5.08
